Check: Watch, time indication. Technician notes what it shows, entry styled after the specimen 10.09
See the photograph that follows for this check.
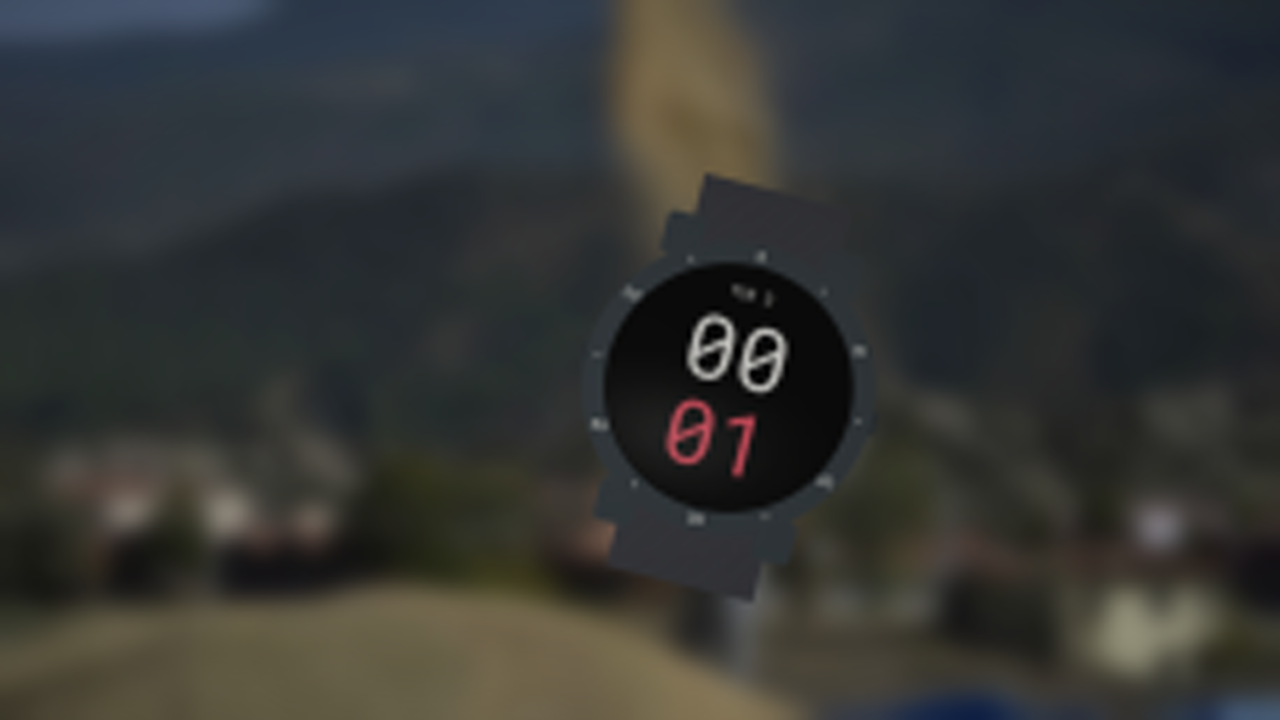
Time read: 0.01
